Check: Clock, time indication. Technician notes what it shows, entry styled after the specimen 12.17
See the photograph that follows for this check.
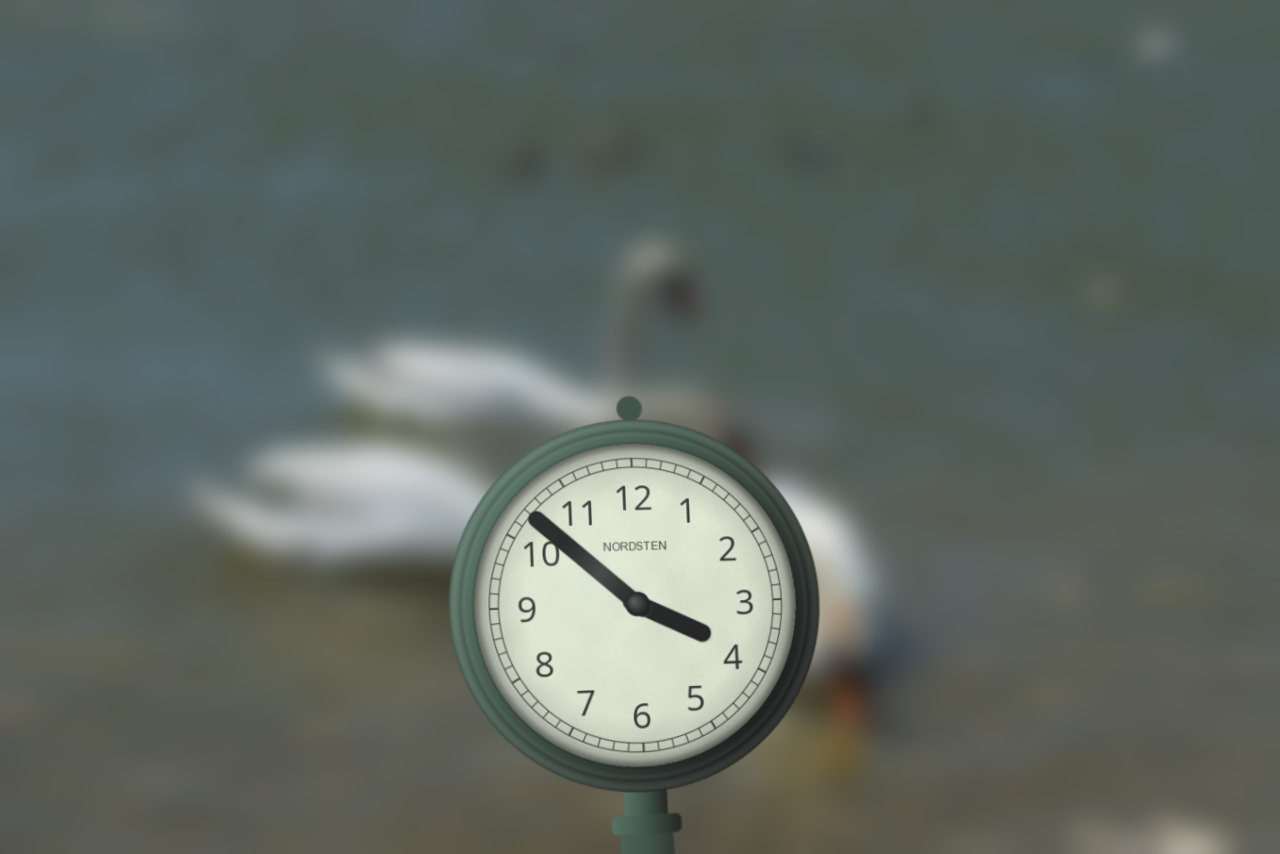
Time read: 3.52
